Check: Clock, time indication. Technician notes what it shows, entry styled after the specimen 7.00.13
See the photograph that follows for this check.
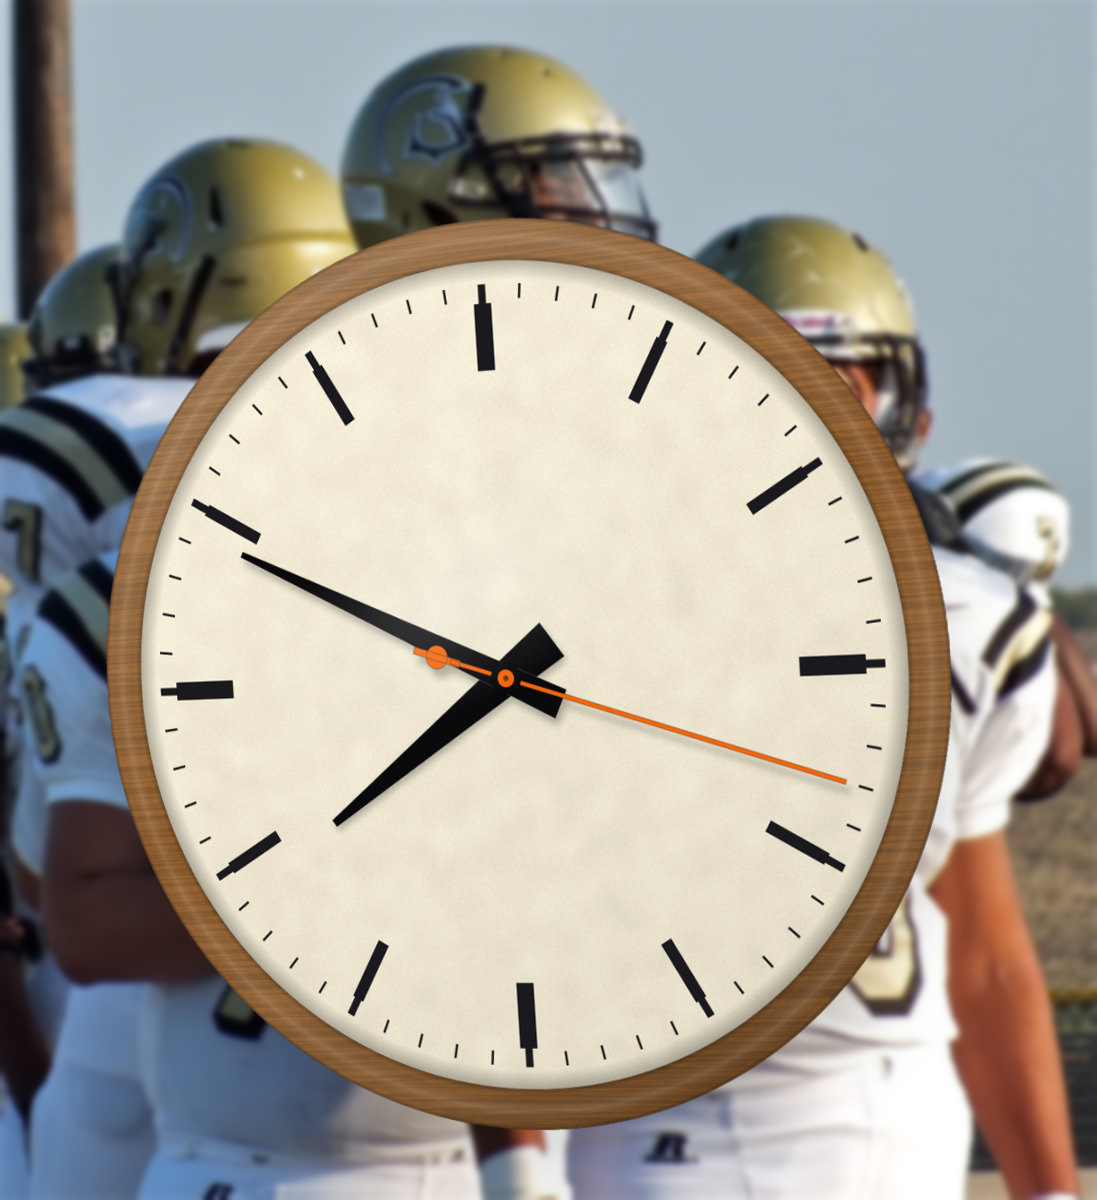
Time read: 7.49.18
